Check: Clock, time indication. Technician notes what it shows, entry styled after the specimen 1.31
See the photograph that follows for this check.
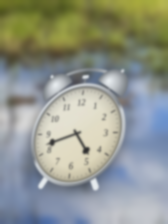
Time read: 4.42
